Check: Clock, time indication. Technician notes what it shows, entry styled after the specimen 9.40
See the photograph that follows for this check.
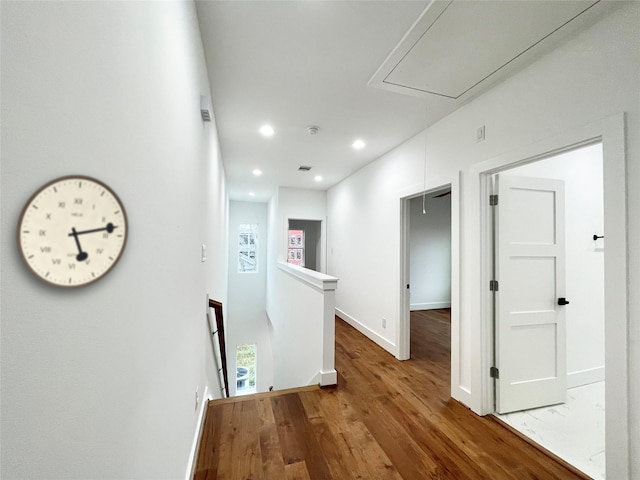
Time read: 5.13
